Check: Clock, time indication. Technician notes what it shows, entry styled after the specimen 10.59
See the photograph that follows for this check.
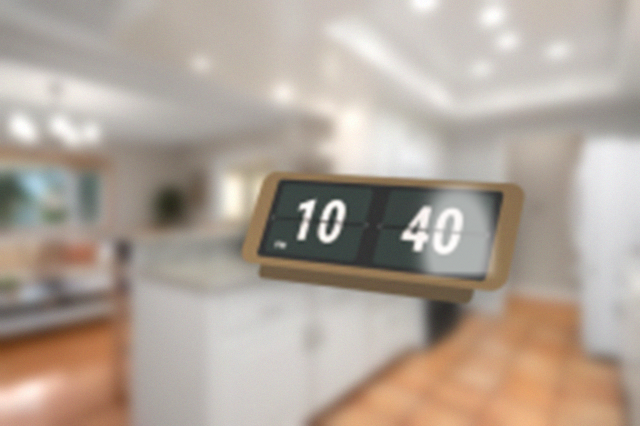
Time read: 10.40
